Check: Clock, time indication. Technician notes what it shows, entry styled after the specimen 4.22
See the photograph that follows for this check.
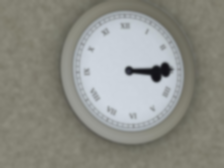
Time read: 3.15
